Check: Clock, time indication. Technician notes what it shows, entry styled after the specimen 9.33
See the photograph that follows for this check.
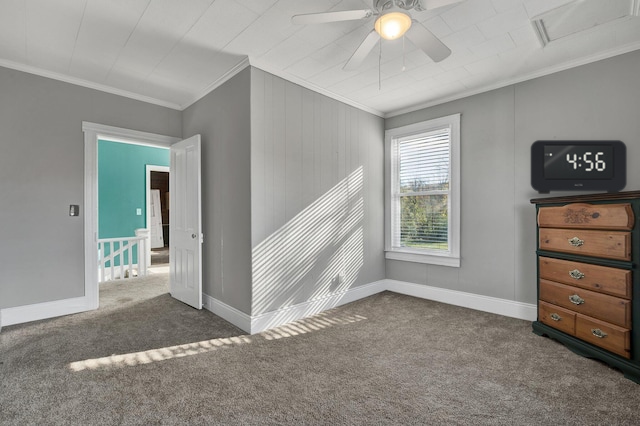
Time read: 4.56
